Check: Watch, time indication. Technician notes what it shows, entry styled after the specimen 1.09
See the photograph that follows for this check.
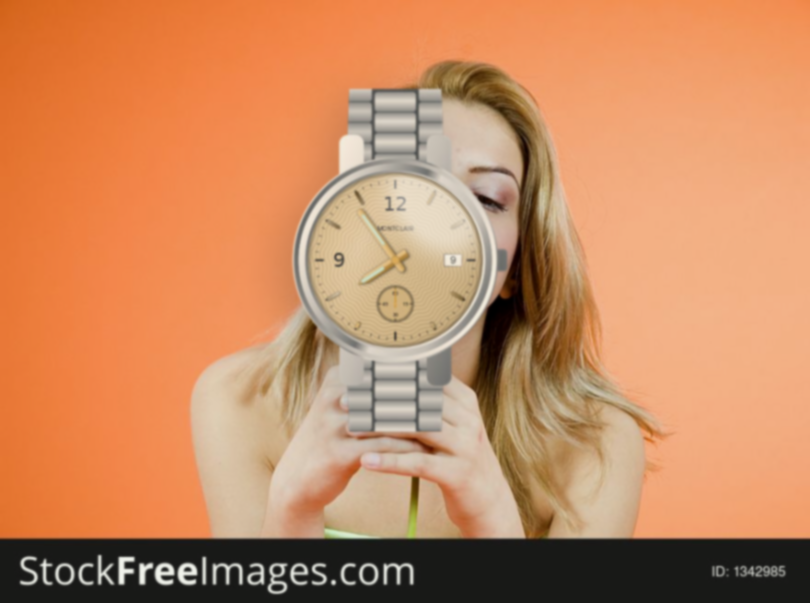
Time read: 7.54
